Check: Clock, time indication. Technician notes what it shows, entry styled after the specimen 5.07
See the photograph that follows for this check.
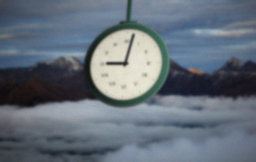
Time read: 9.02
